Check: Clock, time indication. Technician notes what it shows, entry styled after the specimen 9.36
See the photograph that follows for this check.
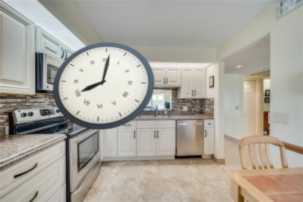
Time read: 8.01
